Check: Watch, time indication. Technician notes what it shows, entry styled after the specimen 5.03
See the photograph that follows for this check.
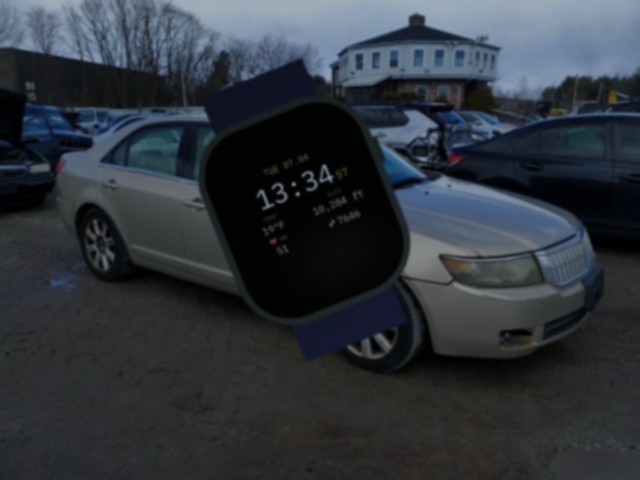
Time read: 13.34
